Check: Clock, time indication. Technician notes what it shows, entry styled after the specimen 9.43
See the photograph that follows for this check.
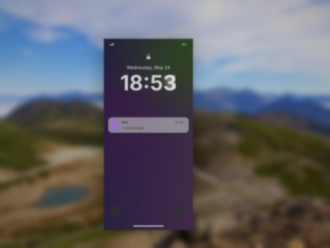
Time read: 18.53
